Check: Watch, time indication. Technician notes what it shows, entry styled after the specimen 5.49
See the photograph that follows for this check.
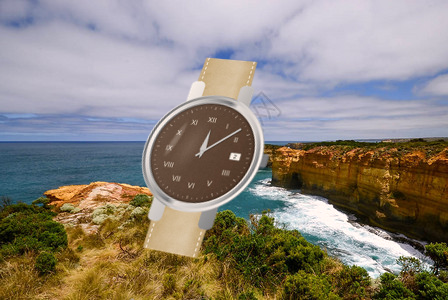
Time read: 12.08
